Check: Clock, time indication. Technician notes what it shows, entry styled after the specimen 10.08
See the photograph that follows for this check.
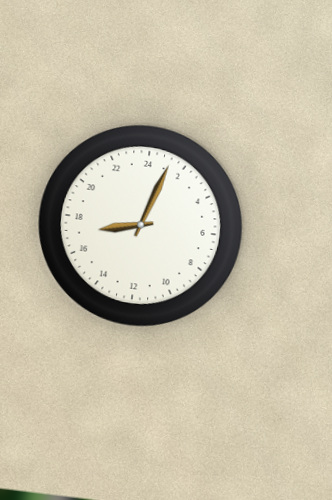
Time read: 17.03
